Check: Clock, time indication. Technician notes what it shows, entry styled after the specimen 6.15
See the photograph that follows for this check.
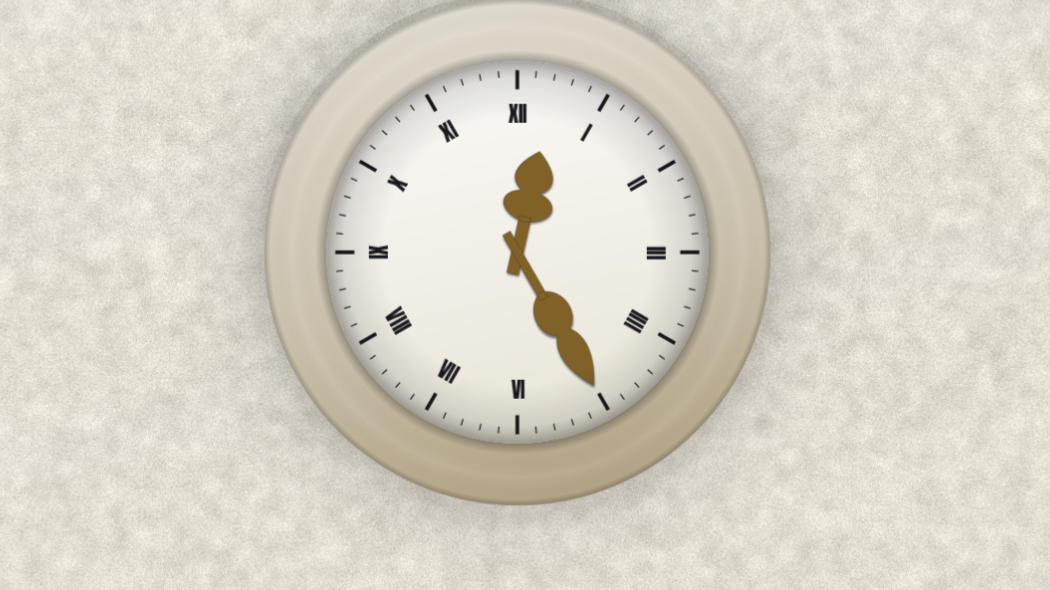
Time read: 12.25
